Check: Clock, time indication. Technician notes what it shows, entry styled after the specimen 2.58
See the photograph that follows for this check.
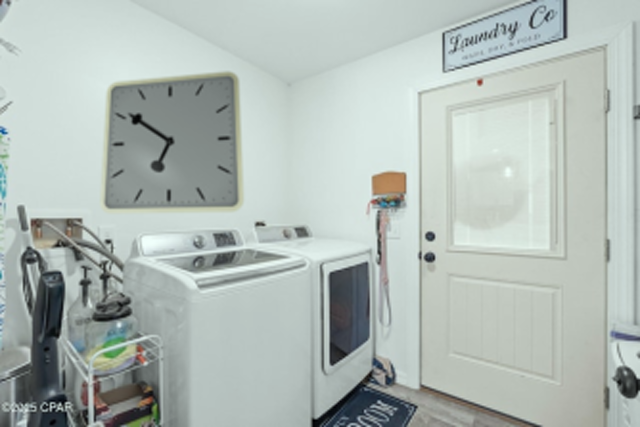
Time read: 6.51
